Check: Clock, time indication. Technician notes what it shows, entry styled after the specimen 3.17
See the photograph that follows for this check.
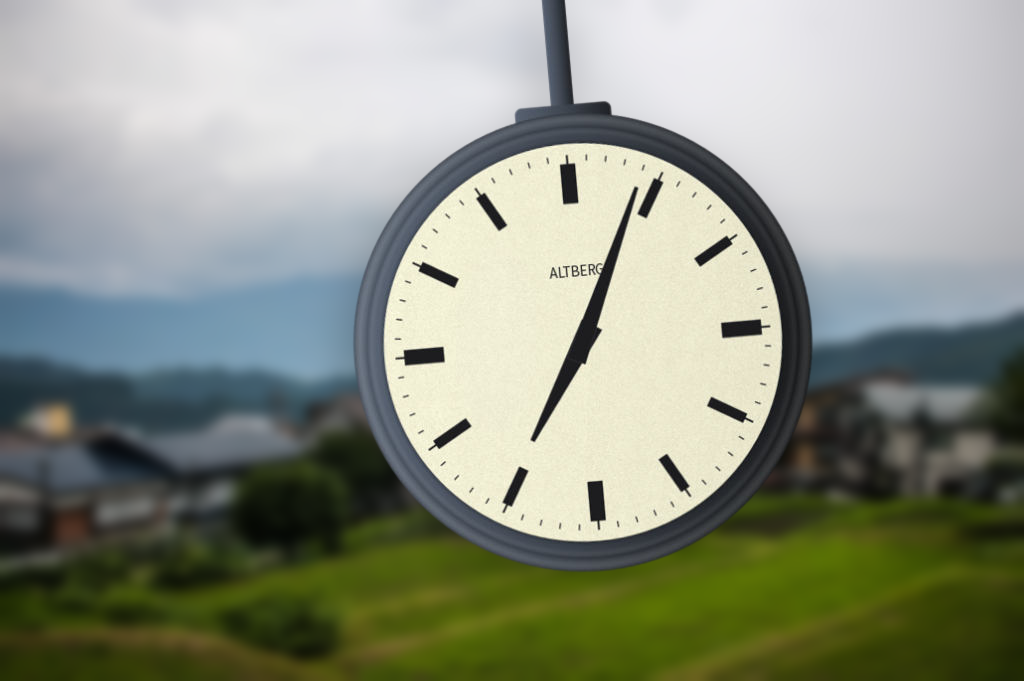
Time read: 7.04
